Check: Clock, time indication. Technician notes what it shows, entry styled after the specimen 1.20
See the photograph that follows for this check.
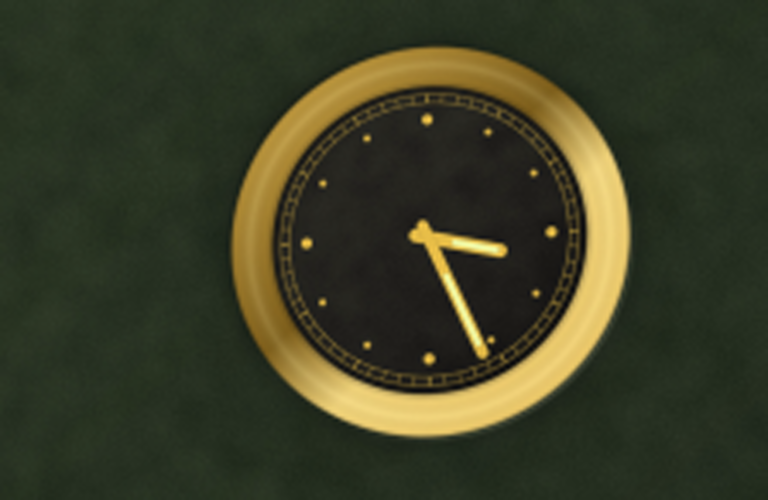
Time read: 3.26
